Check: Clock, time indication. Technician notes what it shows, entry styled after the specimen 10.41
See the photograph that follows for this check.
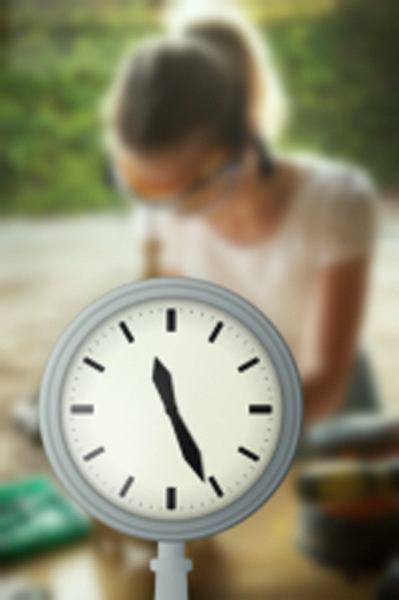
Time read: 11.26
